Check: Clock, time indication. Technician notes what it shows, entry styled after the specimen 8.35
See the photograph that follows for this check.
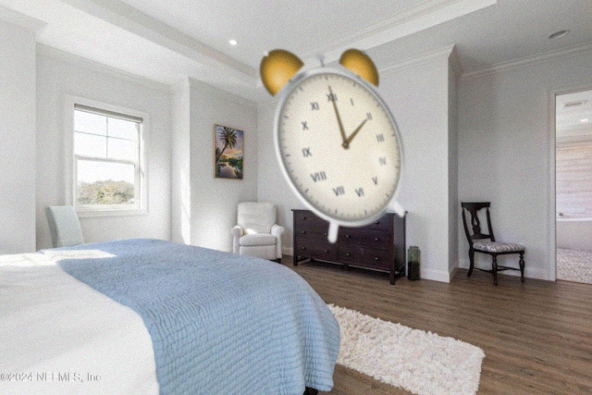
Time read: 2.00
